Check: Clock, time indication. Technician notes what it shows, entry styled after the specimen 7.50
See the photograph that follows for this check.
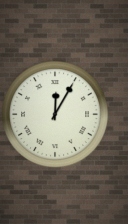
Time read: 12.05
